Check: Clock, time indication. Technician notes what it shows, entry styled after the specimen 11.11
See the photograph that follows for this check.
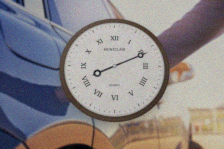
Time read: 8.11
